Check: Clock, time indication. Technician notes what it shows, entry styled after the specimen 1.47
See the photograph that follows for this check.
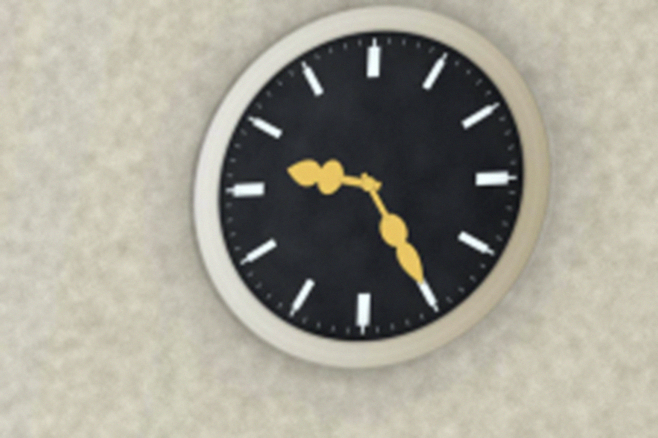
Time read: 9.25
